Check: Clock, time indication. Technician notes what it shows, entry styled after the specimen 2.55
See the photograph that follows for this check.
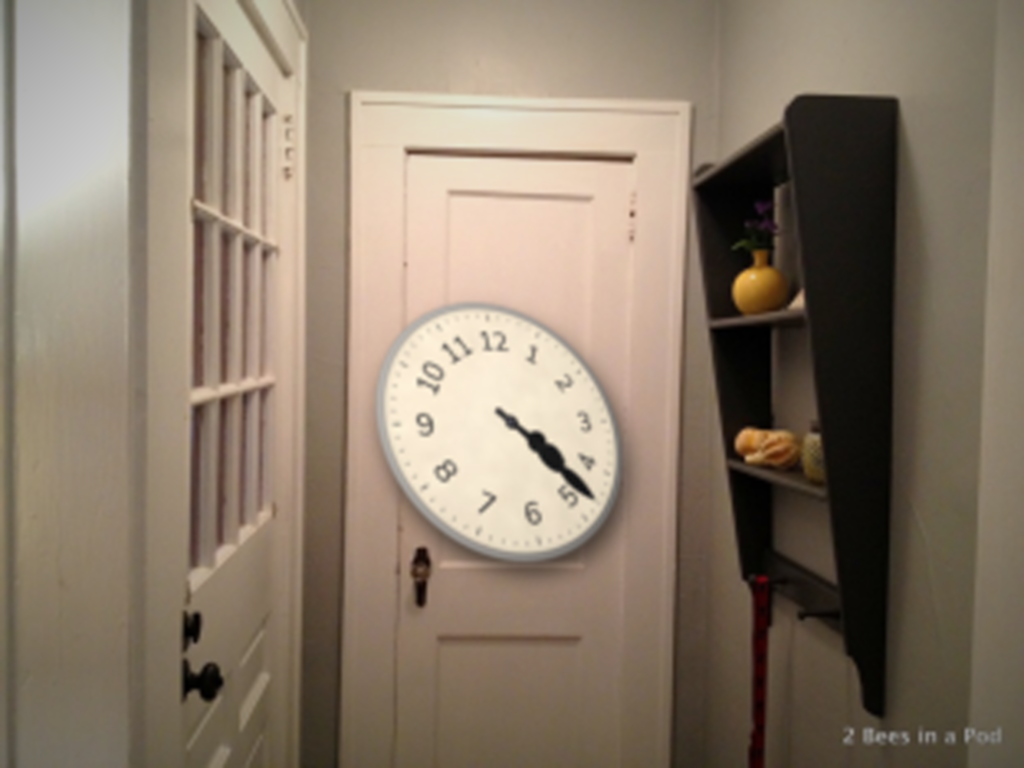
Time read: 4.23
